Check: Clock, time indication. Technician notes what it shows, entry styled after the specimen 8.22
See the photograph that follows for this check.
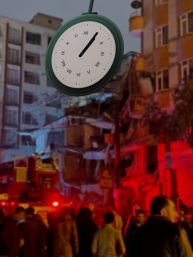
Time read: 1.05
